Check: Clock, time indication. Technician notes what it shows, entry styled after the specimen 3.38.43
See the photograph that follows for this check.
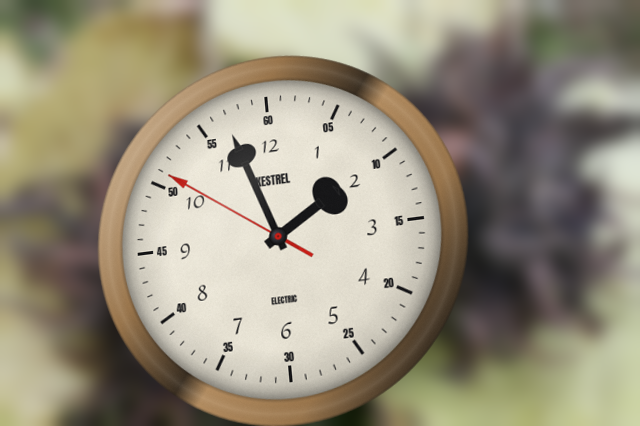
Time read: 1.56.51
